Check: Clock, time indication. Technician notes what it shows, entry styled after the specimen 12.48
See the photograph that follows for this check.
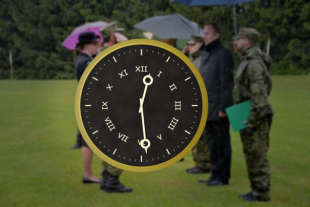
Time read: 12.29
